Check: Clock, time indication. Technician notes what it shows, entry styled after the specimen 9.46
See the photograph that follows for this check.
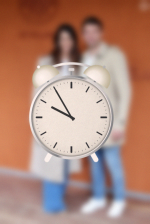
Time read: 9.55
